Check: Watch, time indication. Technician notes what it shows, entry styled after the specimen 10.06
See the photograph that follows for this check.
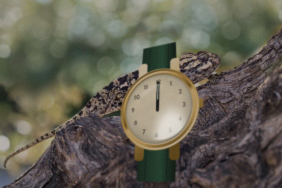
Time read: 12.00
